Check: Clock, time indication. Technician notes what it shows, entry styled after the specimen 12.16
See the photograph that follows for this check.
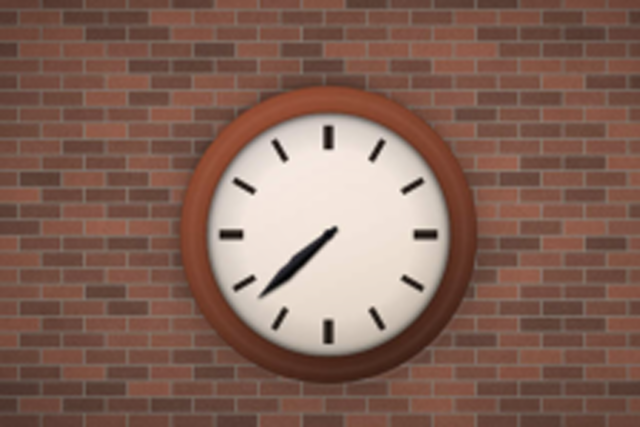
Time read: 7.38
